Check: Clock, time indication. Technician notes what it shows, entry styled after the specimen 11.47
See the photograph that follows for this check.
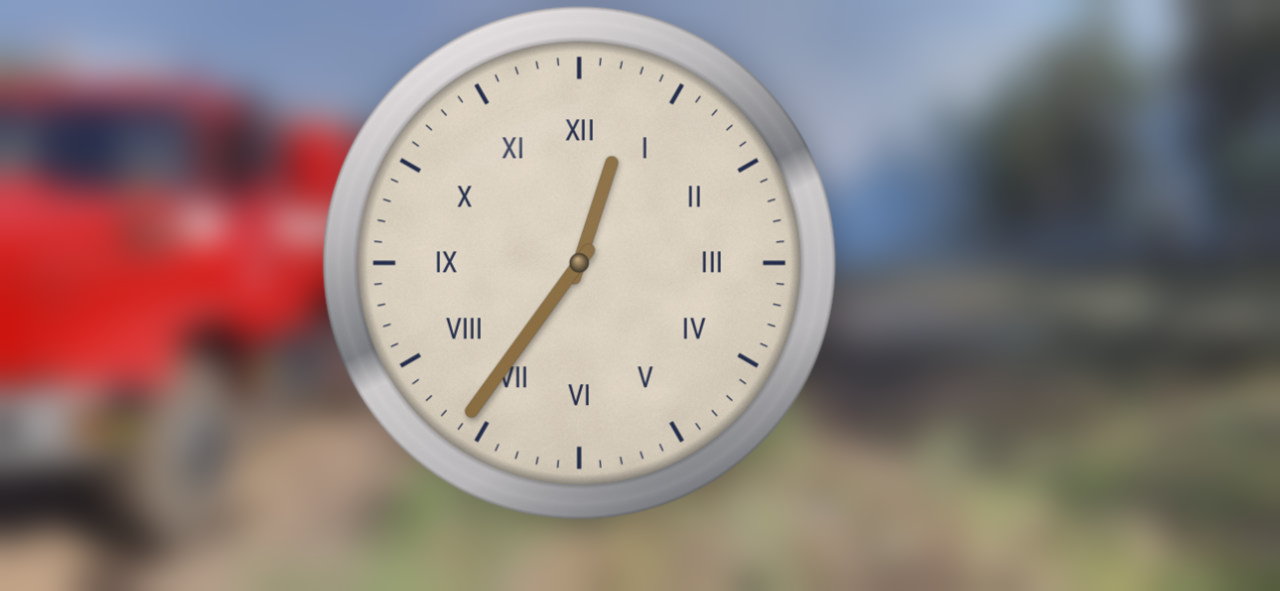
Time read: 12.36
